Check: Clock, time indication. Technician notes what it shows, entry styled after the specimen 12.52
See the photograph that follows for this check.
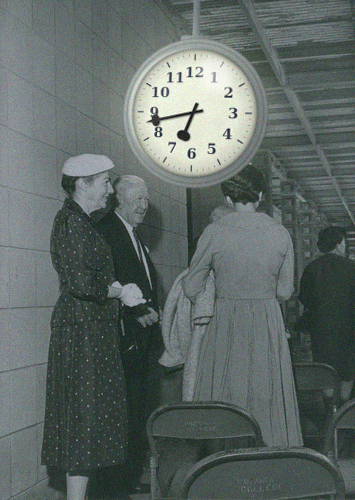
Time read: 6.43
